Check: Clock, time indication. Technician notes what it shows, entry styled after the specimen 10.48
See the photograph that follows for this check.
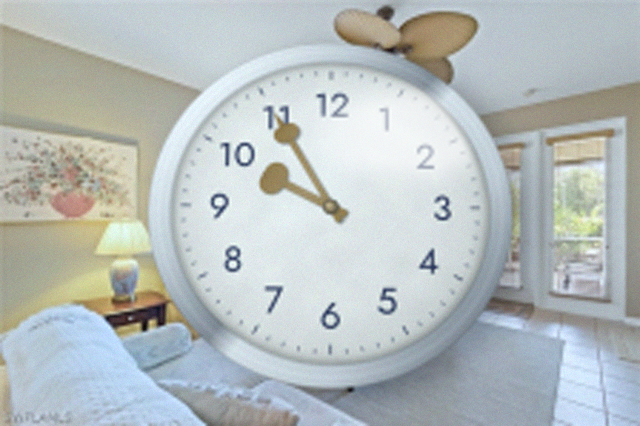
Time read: 9.55
